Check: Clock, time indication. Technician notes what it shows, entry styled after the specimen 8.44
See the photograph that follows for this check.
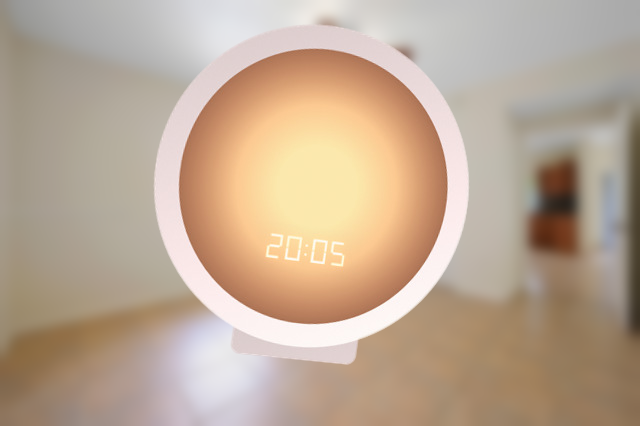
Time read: 20.05
